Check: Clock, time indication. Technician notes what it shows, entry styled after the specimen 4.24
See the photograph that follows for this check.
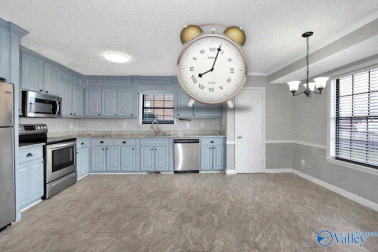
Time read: 8.03
